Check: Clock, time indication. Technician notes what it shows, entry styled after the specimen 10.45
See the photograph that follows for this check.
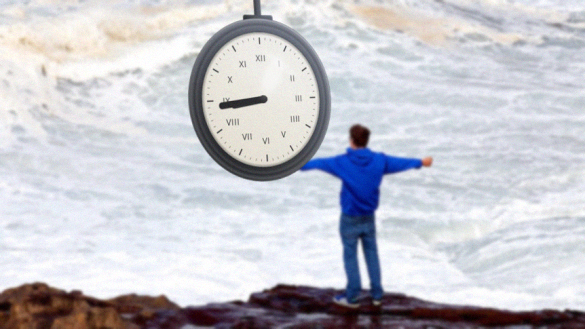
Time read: 8.44
